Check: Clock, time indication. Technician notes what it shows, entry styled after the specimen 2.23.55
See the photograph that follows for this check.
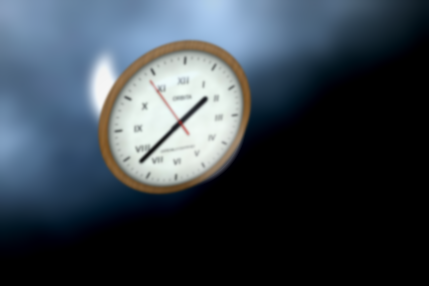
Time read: 1.37.54
